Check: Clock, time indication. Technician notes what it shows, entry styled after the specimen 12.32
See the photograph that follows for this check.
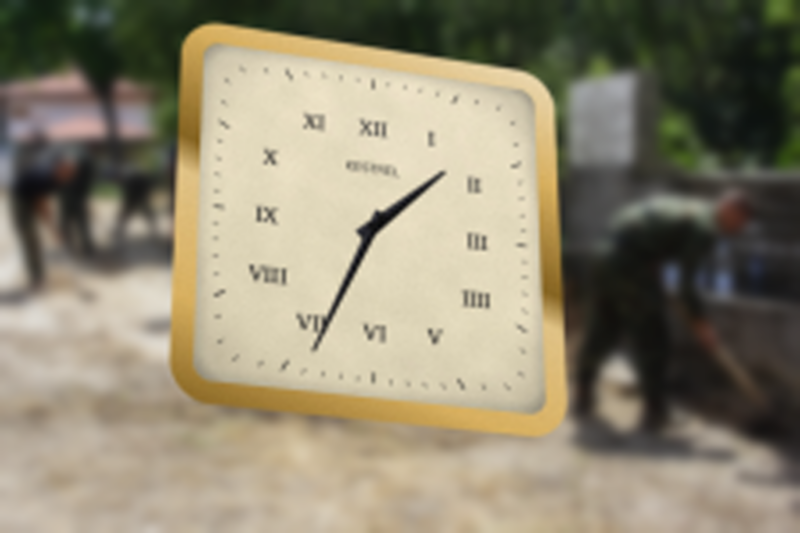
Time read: 1.34
